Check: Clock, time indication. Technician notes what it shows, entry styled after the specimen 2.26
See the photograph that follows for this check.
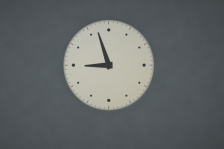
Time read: 8.57
